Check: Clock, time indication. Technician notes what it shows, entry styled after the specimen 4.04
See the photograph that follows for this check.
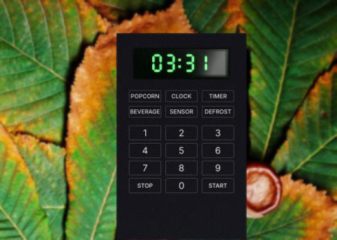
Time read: 3.31
